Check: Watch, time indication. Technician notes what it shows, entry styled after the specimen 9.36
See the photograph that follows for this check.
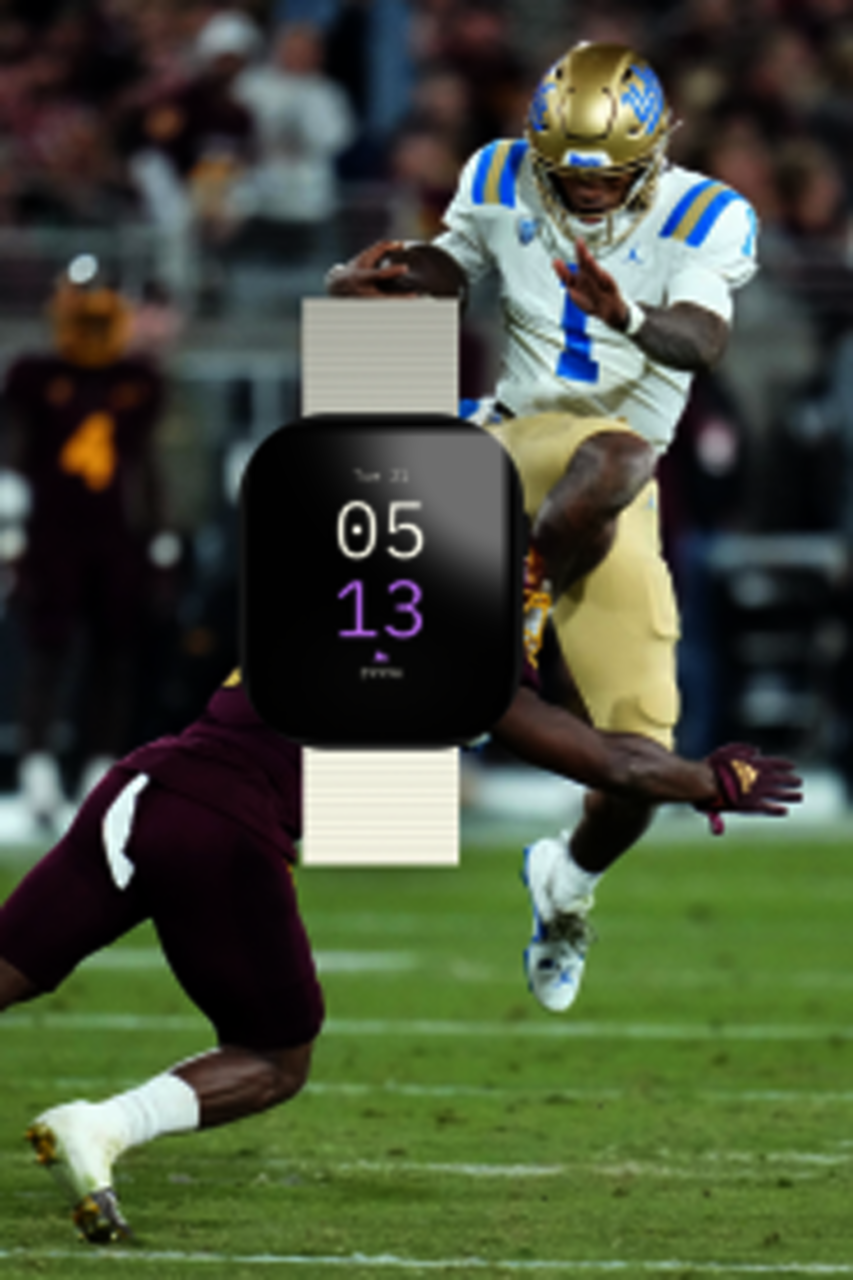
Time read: 5.13
